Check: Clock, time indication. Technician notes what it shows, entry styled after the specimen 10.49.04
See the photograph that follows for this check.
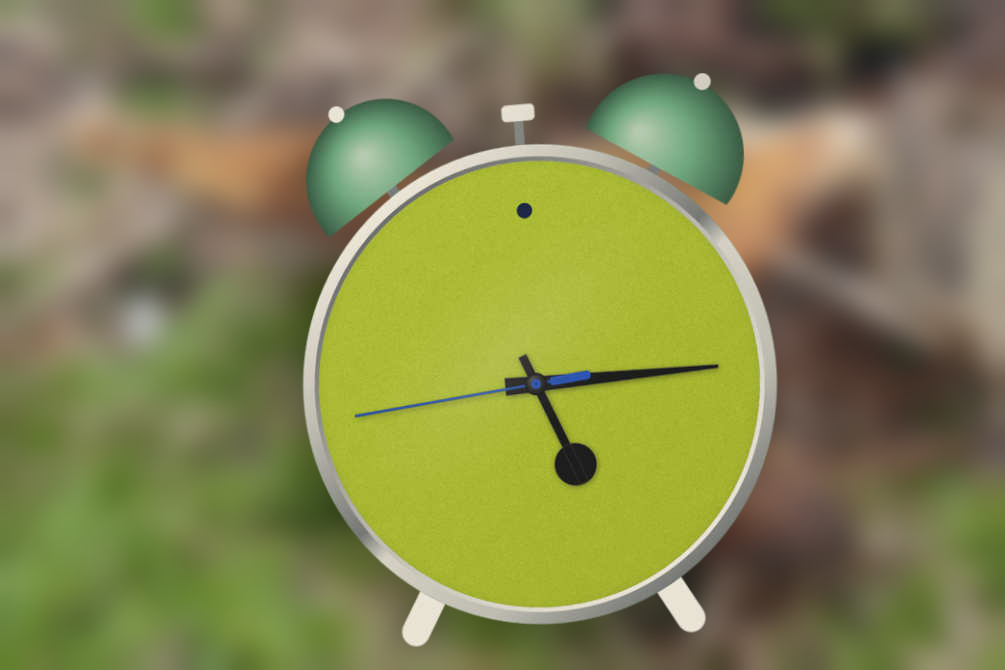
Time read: 5.14.44
